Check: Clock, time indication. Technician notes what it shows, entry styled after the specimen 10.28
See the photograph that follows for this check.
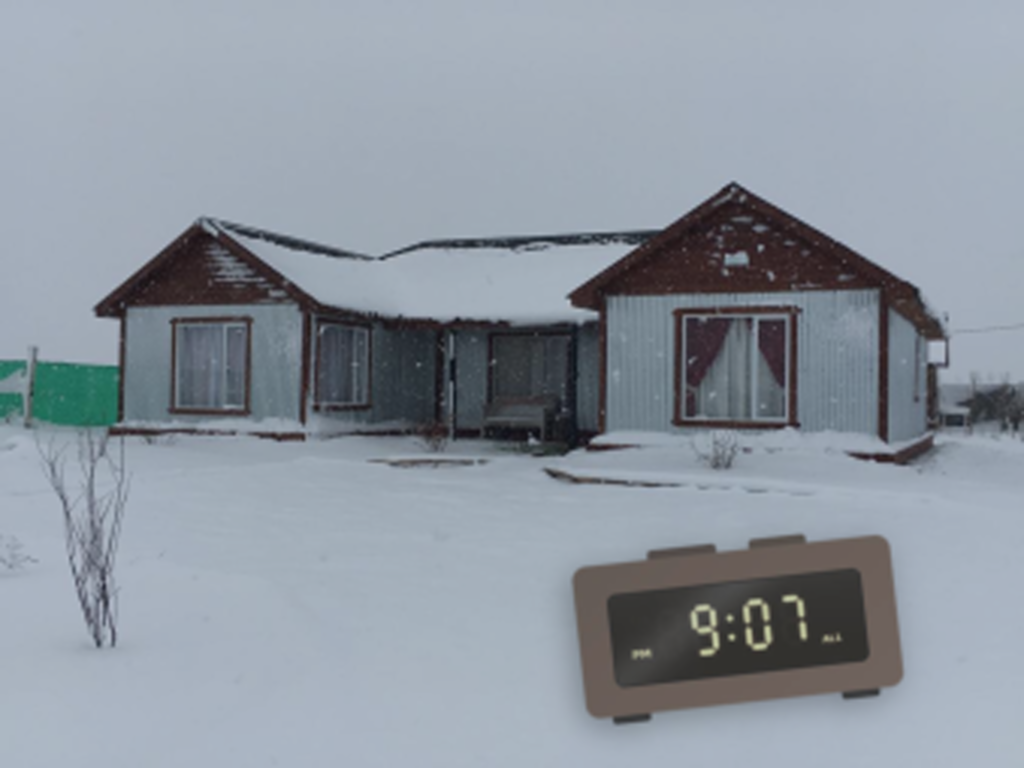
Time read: 9.07
